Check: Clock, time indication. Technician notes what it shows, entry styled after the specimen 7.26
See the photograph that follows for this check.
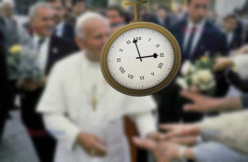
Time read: 2.58
